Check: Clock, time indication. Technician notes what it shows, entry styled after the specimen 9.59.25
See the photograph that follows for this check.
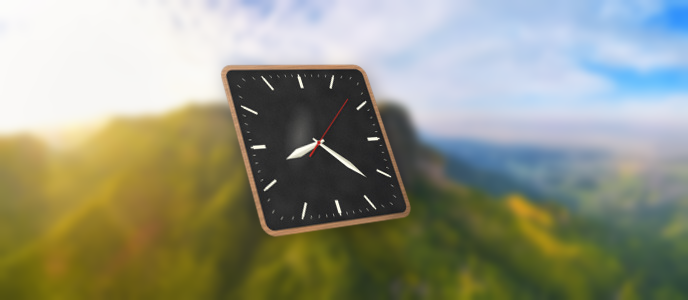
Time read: 8.22.08
